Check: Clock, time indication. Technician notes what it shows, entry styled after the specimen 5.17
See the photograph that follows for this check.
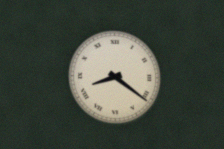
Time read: 8.21
